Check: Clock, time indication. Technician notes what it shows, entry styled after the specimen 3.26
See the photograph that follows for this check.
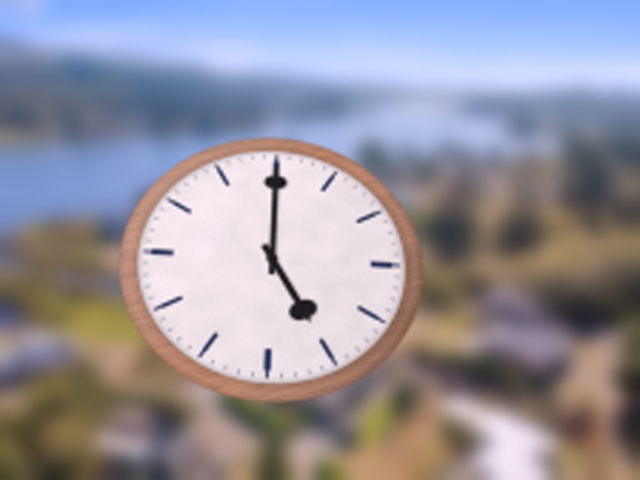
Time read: 5.00
